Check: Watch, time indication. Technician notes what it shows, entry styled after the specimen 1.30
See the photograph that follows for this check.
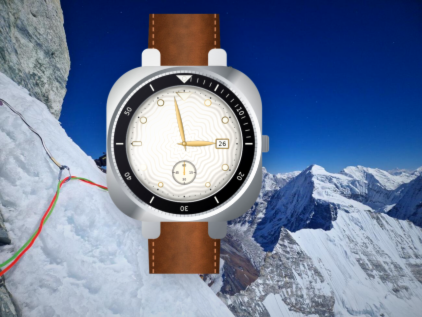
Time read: 2.58
